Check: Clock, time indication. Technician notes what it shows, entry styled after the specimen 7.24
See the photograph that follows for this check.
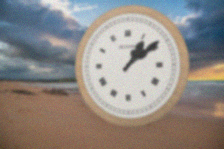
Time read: 1.09
